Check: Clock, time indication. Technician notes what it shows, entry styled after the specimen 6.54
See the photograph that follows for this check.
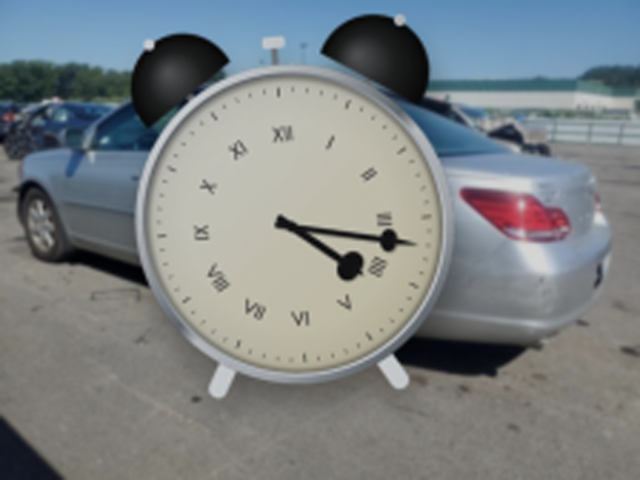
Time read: 4.17
